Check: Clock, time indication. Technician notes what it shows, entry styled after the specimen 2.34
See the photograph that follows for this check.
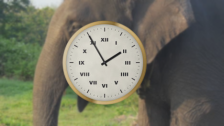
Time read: 1.55
